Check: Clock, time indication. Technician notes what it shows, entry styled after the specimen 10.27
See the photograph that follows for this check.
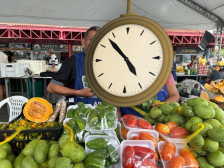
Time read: 4.53
